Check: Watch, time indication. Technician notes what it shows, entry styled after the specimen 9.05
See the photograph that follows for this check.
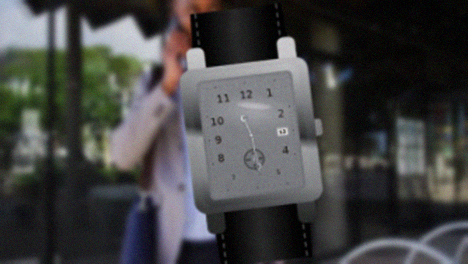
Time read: 11.29
